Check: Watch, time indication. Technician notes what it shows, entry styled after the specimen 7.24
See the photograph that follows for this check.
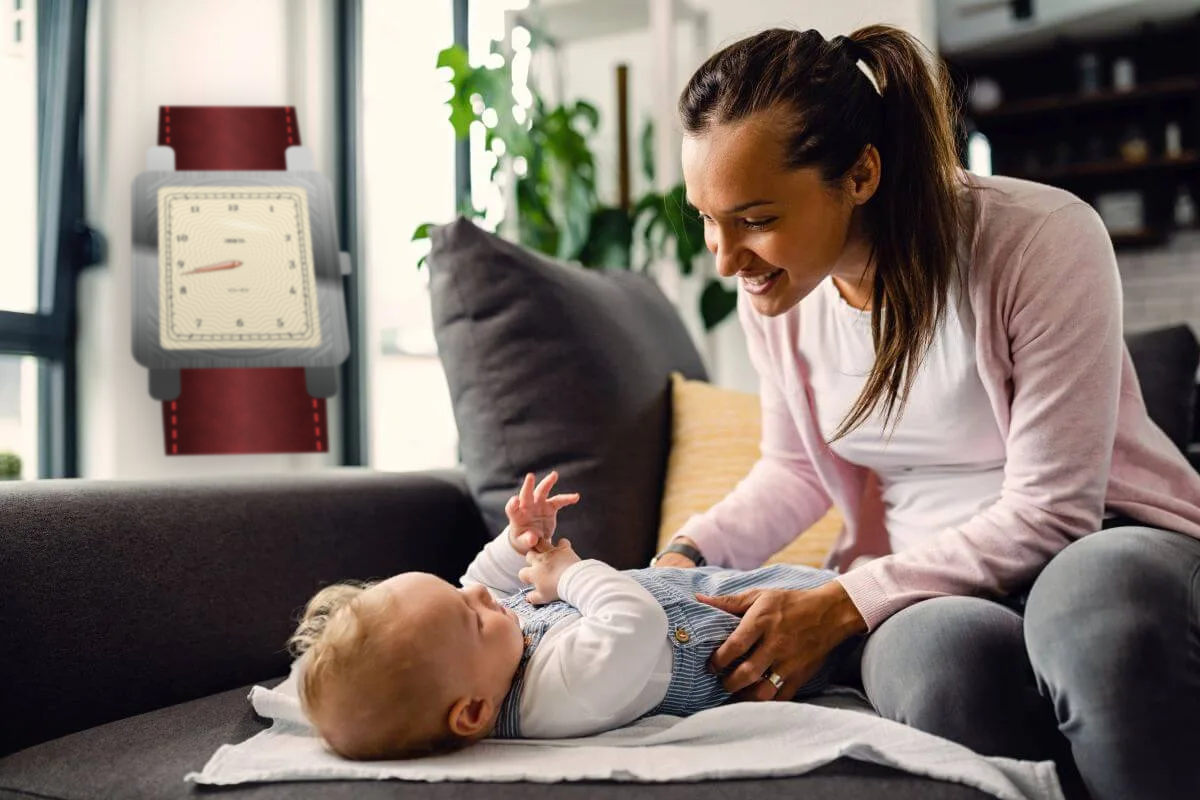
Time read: 8.43
